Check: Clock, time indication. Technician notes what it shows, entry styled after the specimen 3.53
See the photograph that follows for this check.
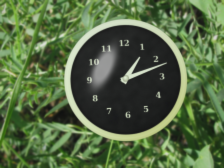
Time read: 1.12
